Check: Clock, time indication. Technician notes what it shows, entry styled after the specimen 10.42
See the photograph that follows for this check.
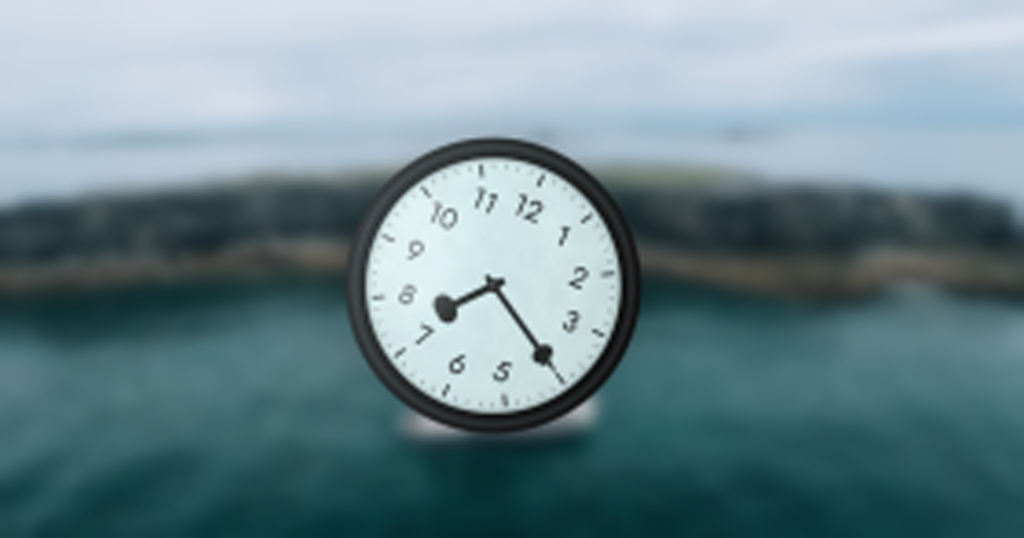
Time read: 7.20
